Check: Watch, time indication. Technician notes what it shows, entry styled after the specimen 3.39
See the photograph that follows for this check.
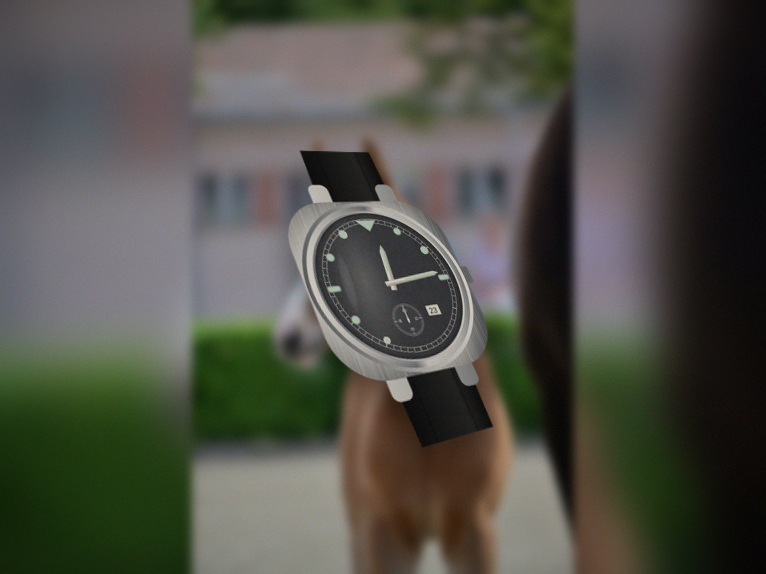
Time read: 12.14
